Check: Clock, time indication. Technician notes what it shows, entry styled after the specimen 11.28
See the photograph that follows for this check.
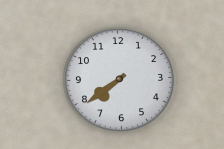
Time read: 7.39
